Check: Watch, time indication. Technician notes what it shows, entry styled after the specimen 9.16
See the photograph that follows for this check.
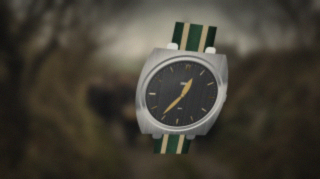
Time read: 12.36
